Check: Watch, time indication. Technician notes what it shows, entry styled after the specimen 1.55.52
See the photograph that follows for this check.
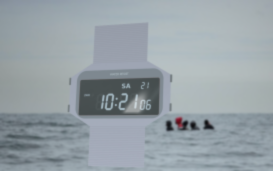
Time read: 10.21.06
